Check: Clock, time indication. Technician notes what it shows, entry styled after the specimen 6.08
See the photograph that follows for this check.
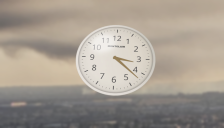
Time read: 3.22
